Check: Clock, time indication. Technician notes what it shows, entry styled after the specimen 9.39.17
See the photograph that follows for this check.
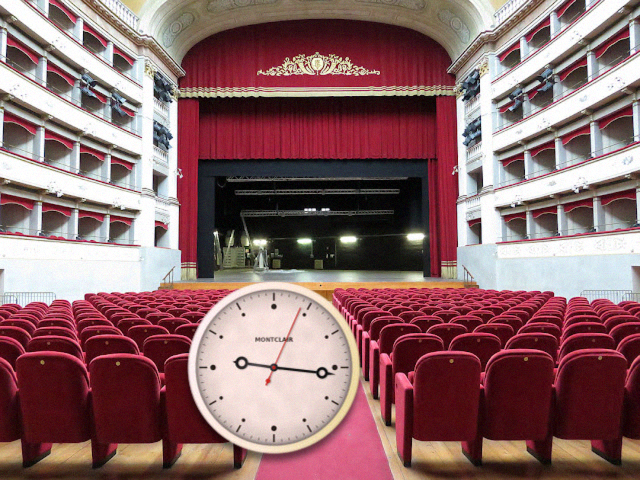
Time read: 9.16.04
